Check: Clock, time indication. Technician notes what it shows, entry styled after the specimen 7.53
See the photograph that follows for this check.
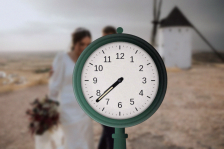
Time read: 7.38
